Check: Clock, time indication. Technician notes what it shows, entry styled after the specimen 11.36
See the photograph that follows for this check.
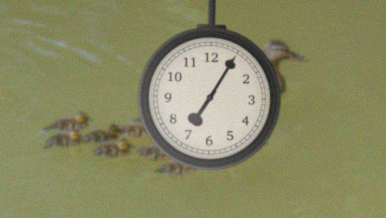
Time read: 7.05
